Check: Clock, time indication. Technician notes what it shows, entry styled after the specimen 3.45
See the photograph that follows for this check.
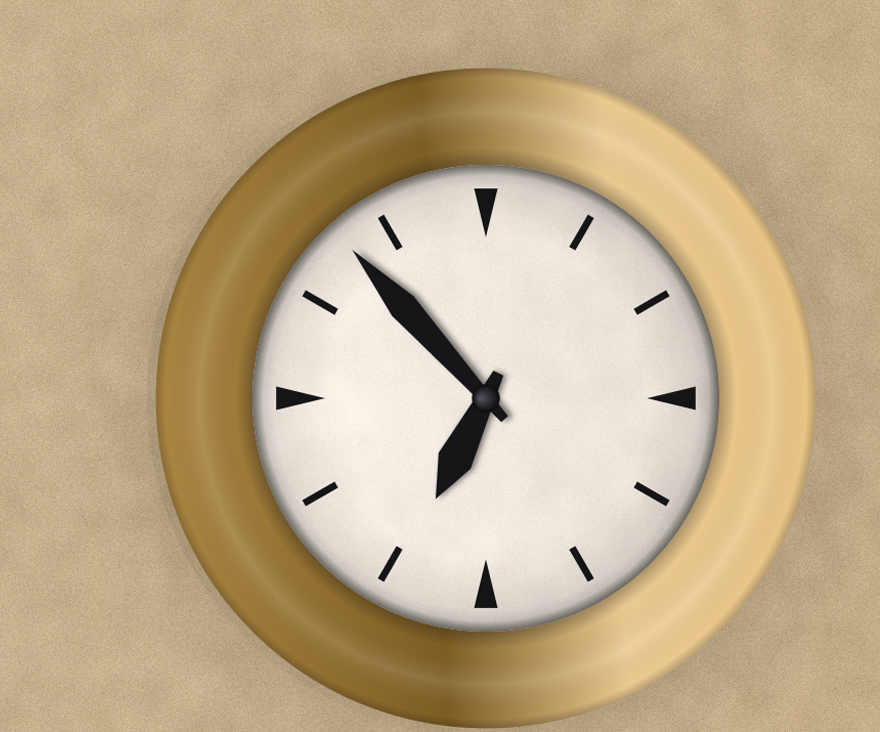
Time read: 6.53
